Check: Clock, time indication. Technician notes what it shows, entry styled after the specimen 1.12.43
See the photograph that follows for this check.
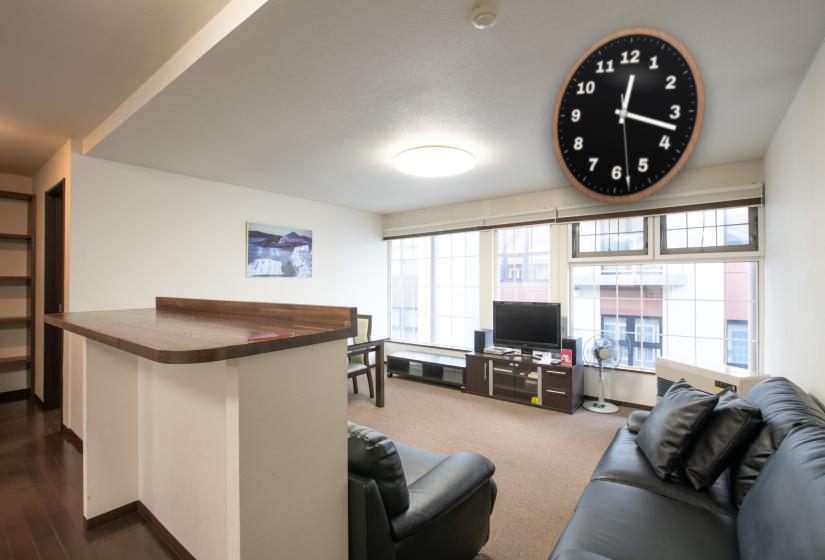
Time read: 12.17.28
